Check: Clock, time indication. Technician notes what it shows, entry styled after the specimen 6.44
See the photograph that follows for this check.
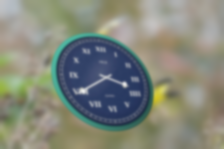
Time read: 3.40
